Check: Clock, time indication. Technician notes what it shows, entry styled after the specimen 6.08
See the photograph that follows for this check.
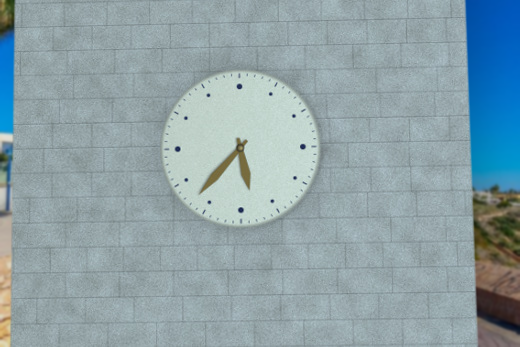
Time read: 5.37
